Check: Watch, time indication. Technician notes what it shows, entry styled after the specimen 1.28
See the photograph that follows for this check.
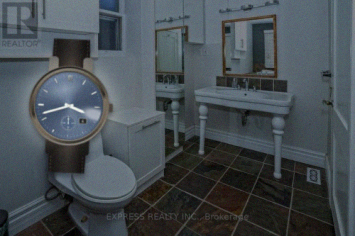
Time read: 3.42
